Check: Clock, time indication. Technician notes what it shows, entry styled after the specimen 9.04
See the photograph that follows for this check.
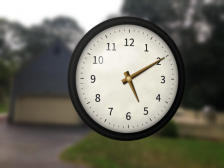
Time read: 5.10
